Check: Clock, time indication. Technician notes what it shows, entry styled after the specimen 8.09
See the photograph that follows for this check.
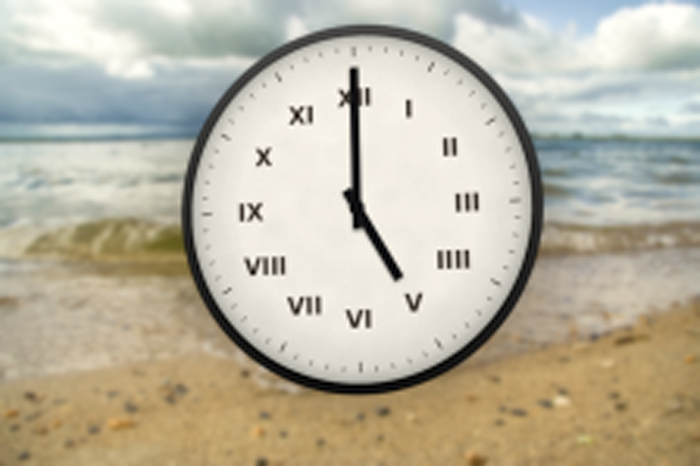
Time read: 5.00
